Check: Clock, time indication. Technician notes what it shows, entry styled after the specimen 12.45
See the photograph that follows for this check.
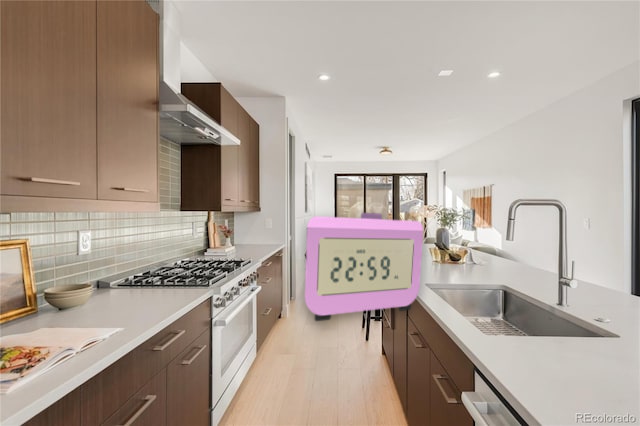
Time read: 22.59
